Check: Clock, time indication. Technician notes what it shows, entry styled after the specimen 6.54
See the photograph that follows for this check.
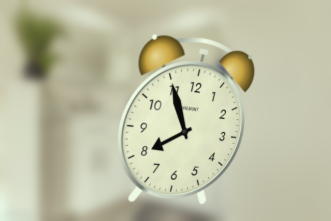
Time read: 7.55
